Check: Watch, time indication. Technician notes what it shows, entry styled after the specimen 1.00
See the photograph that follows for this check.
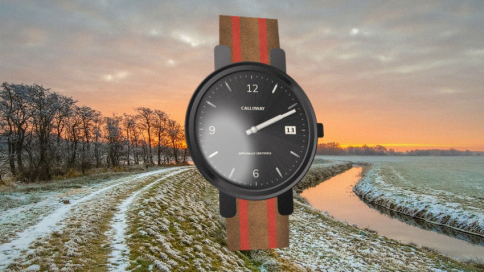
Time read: 2.11
